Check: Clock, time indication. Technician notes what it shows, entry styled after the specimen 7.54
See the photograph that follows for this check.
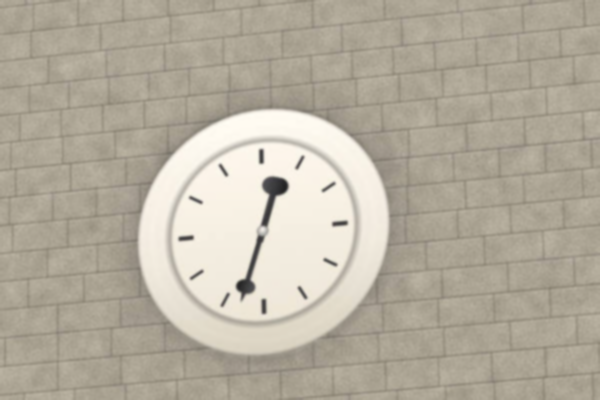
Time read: 12.33
